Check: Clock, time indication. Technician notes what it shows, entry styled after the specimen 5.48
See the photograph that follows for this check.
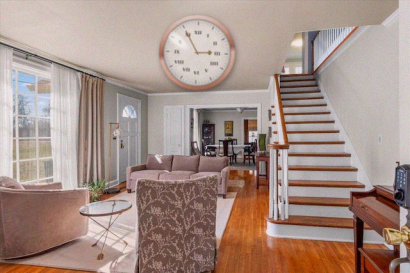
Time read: 2.55
